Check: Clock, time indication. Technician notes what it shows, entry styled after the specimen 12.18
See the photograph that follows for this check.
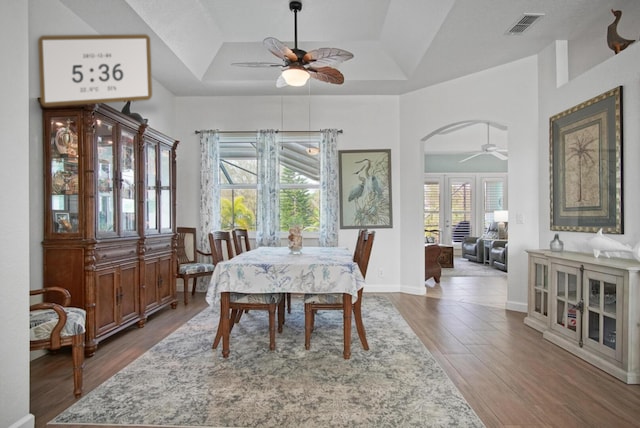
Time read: 5.36
